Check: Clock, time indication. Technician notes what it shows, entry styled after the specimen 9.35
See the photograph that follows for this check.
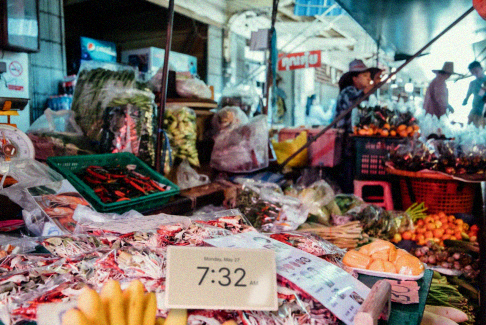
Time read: 7.32
